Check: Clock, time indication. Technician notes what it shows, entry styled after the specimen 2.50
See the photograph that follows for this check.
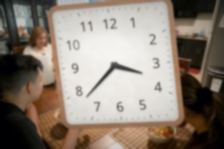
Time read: 3.38
